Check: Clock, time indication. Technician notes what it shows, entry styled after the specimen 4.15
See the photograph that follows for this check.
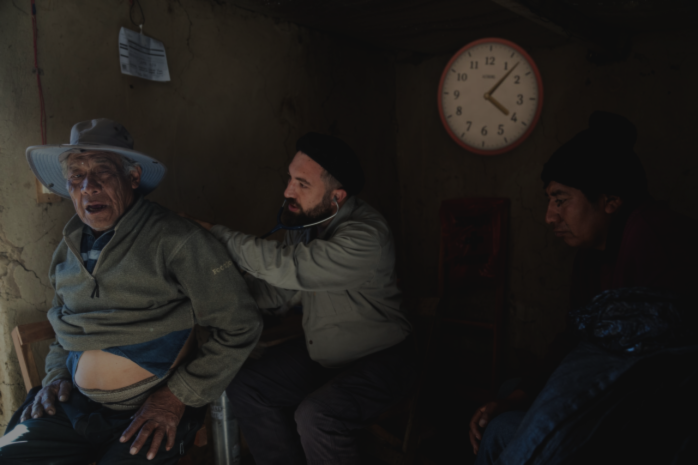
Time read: 4.07
